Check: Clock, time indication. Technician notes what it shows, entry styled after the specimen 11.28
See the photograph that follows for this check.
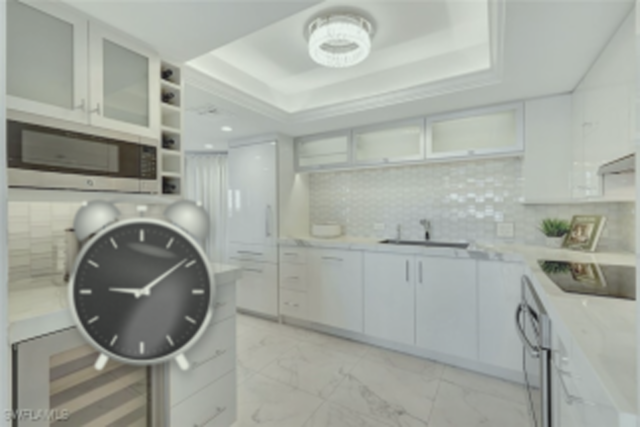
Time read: 9.09
